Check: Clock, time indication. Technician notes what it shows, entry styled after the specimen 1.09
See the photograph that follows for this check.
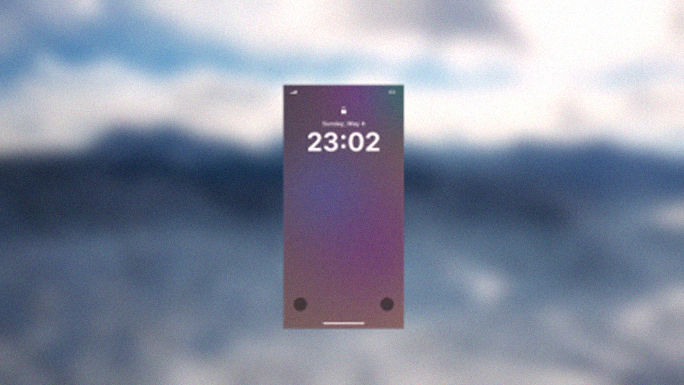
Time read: 23.02
